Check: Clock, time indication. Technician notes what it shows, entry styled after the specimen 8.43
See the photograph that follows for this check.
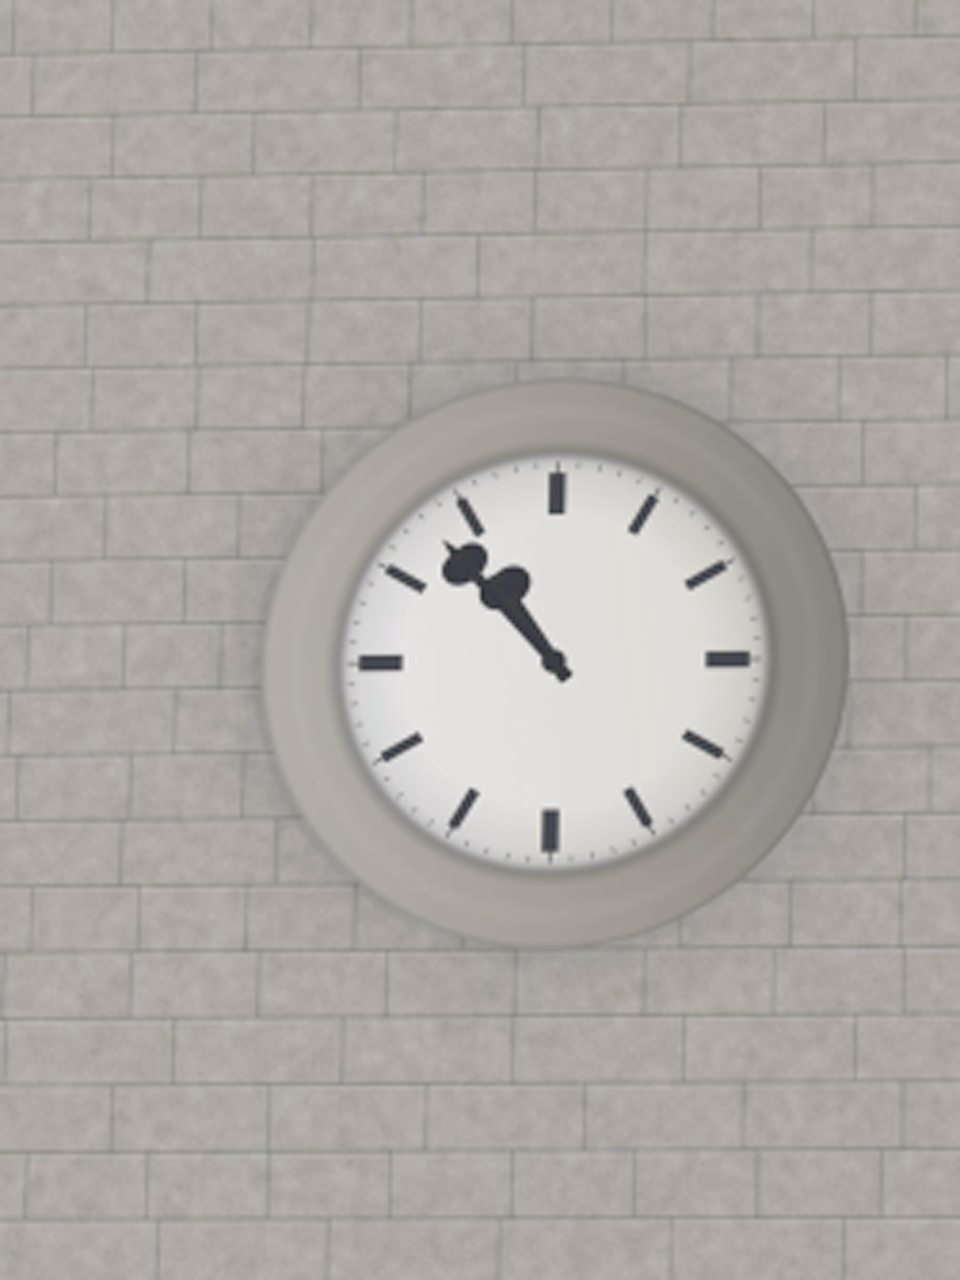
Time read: 10.53
